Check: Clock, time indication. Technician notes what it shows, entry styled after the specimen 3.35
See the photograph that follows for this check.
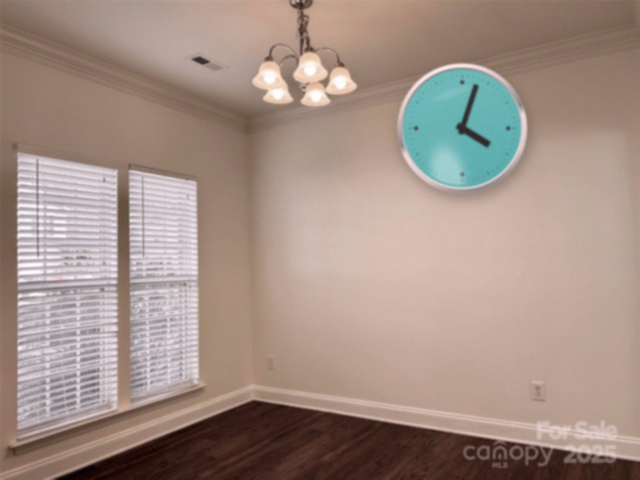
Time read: 4.03
